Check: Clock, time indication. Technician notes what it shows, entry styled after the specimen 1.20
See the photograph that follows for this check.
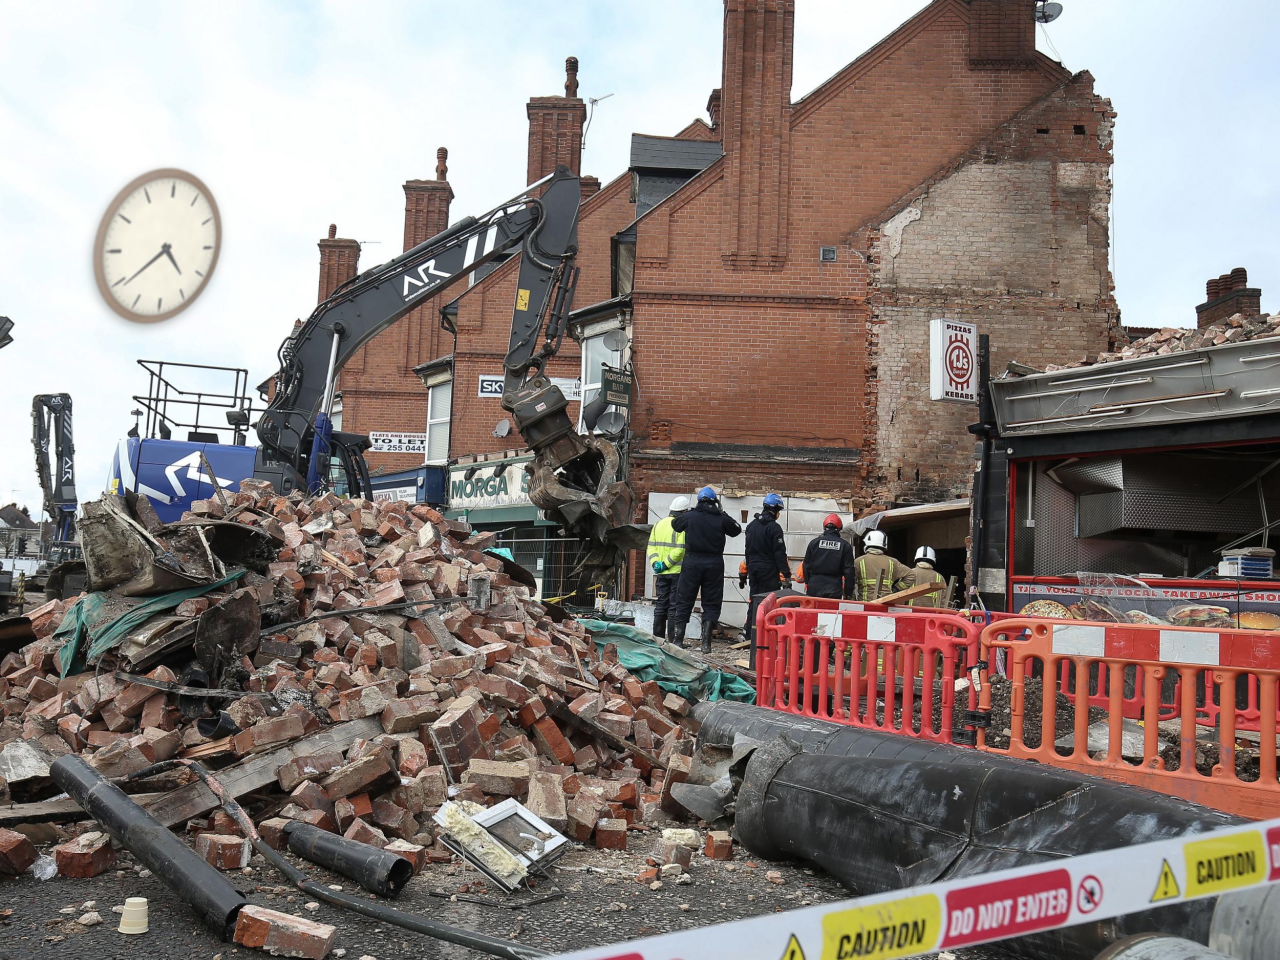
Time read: 4.39
